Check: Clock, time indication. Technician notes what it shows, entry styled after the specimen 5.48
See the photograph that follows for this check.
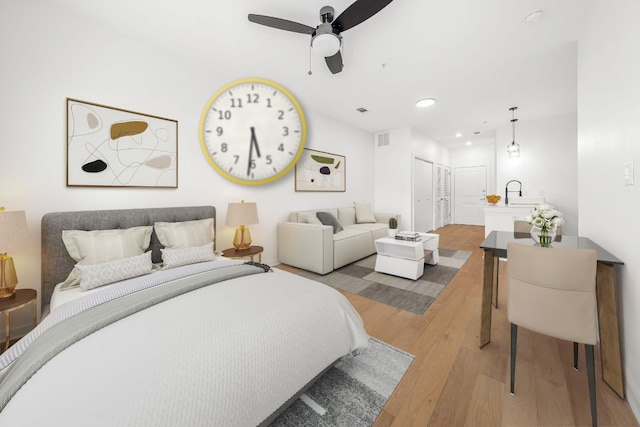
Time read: 5.31
